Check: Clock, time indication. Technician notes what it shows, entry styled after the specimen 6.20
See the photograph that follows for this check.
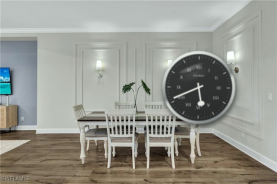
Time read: 5.41
